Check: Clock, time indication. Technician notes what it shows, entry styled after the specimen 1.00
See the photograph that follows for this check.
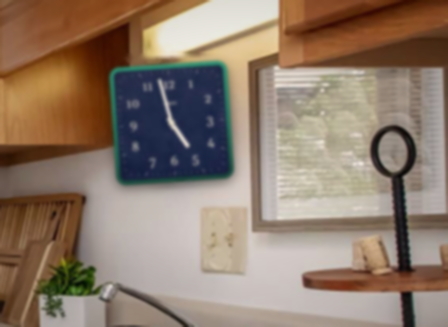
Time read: 4.58
